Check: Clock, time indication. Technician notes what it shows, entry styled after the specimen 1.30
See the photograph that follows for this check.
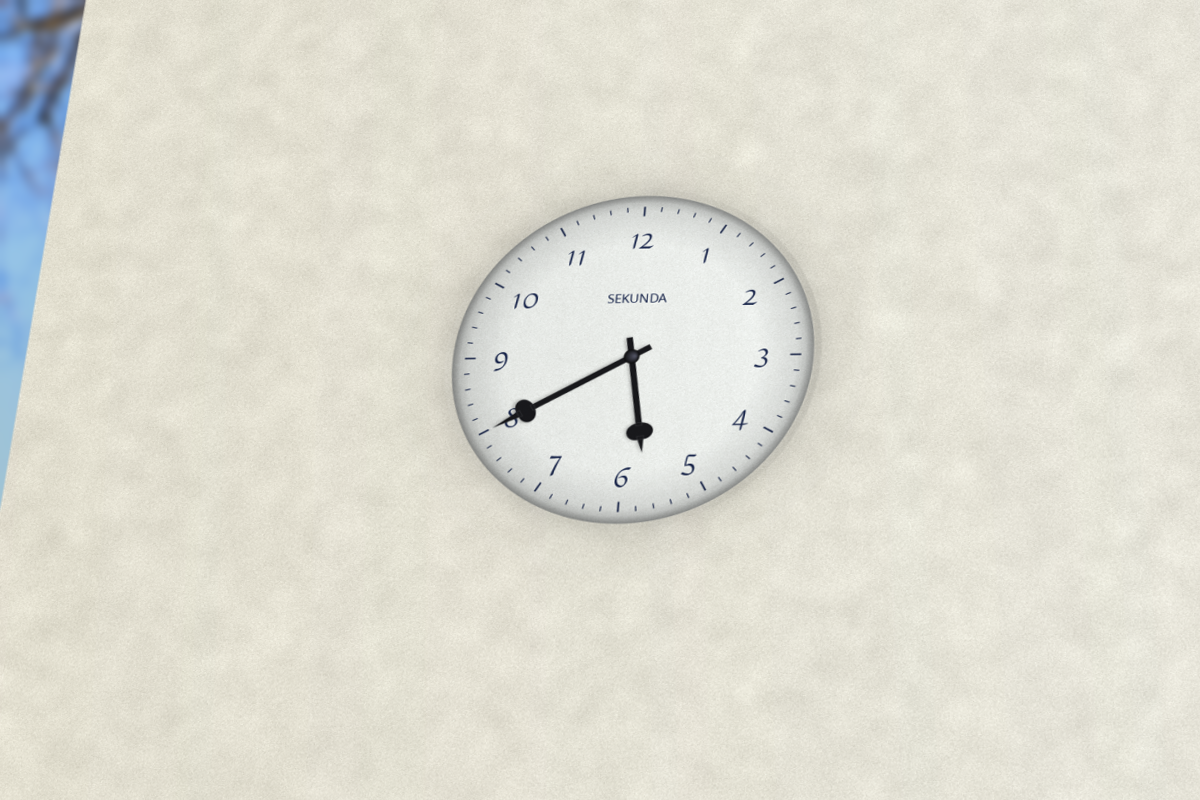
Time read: 5.40
